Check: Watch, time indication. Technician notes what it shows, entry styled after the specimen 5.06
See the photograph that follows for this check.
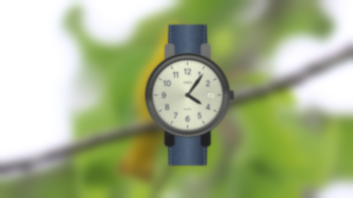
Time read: 4.06
